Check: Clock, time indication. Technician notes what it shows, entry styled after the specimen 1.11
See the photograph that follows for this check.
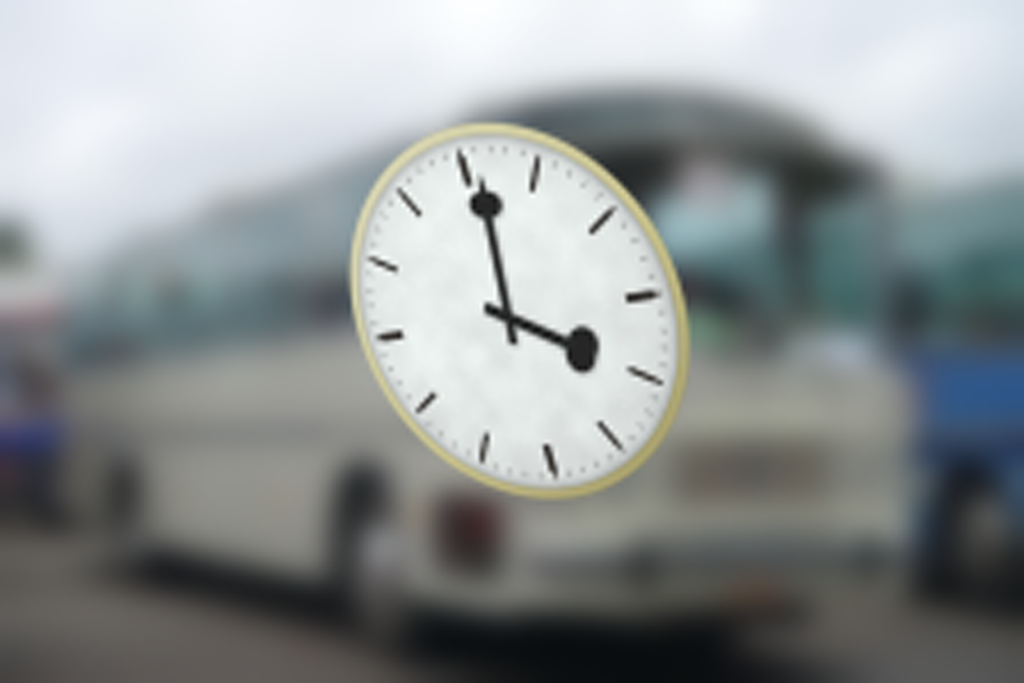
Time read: 4.01
